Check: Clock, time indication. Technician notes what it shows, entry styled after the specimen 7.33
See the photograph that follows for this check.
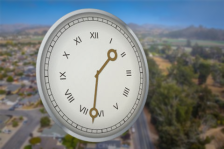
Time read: 1.32
